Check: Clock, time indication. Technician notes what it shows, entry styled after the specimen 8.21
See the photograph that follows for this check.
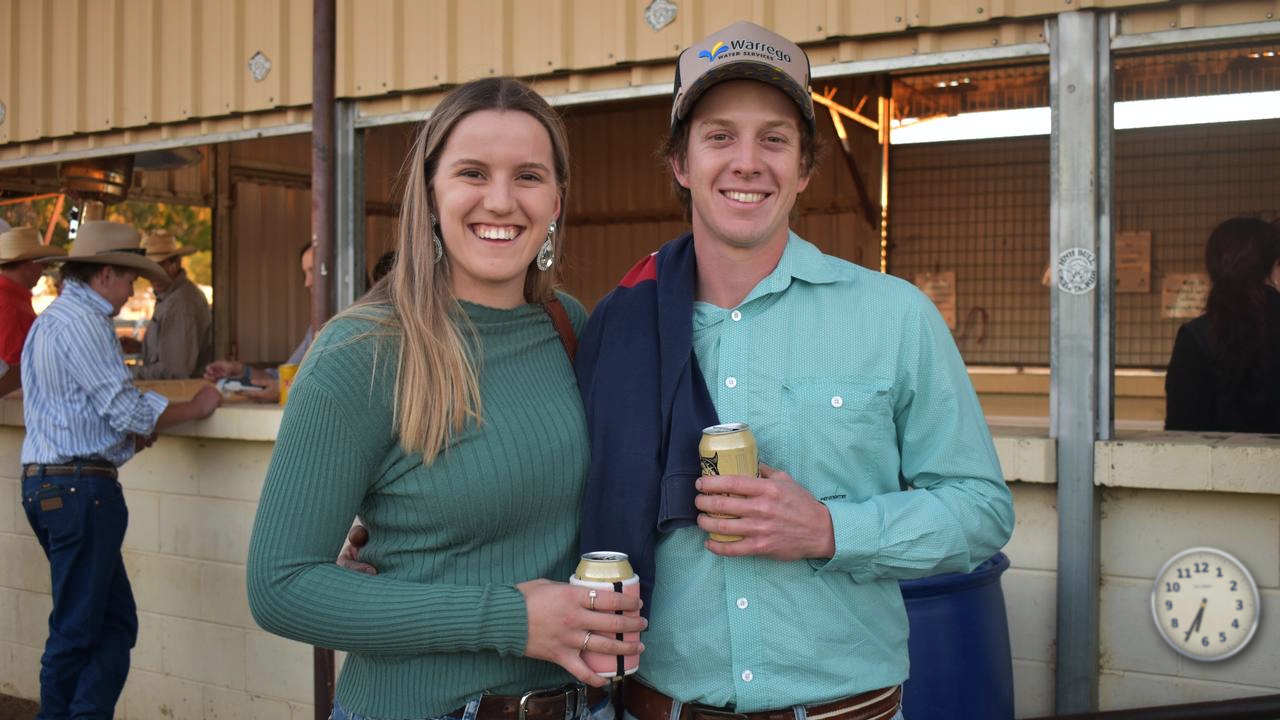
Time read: 6.35
